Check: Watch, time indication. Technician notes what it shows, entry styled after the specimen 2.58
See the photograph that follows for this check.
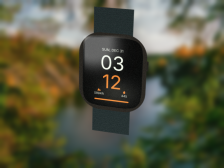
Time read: 3.12
